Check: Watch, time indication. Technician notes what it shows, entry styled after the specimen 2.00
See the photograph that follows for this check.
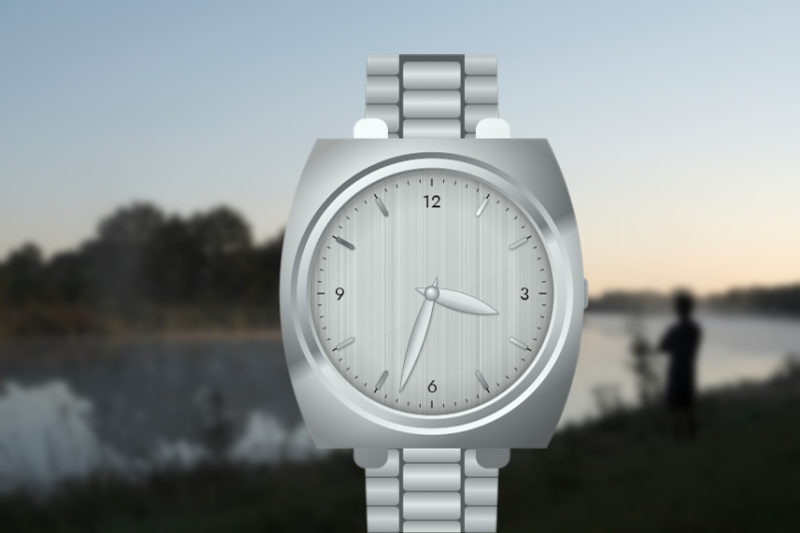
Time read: 3.33
